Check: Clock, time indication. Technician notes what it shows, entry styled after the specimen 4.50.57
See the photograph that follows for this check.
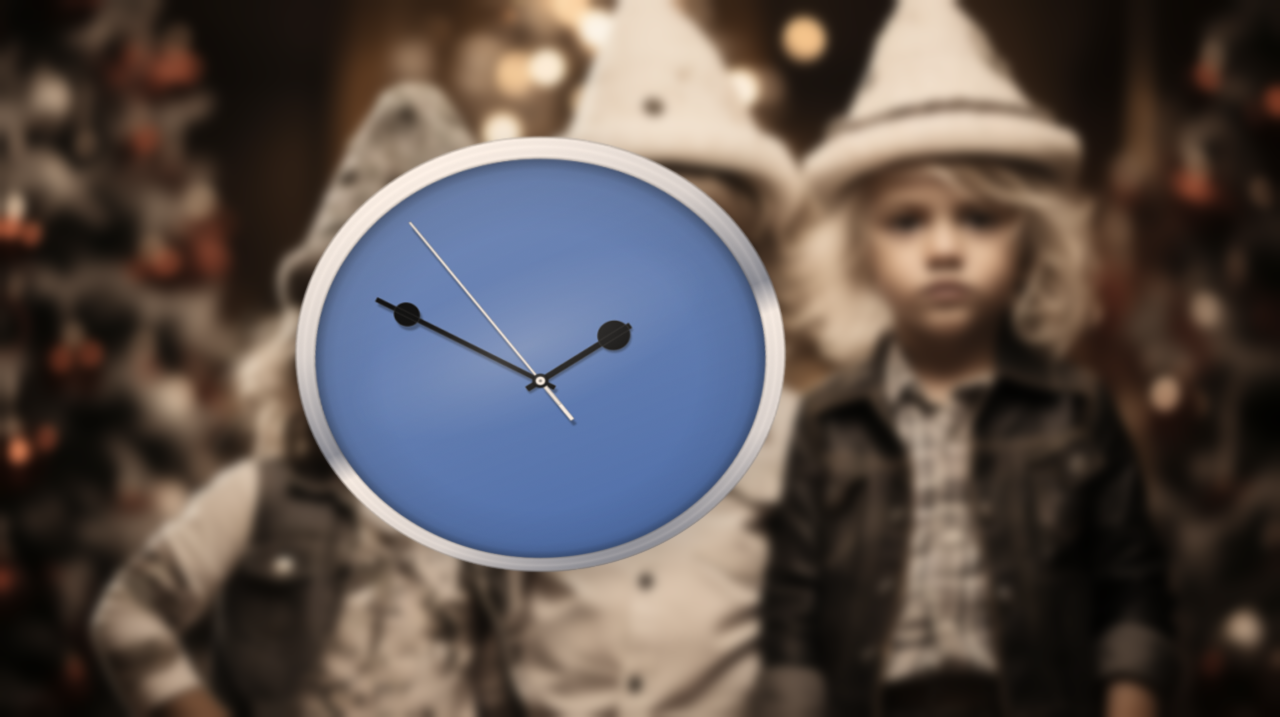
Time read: 1.49.54
